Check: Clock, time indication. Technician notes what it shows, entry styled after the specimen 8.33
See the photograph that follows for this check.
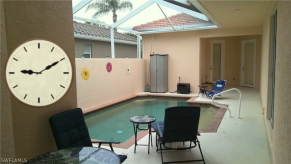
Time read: 9.10
